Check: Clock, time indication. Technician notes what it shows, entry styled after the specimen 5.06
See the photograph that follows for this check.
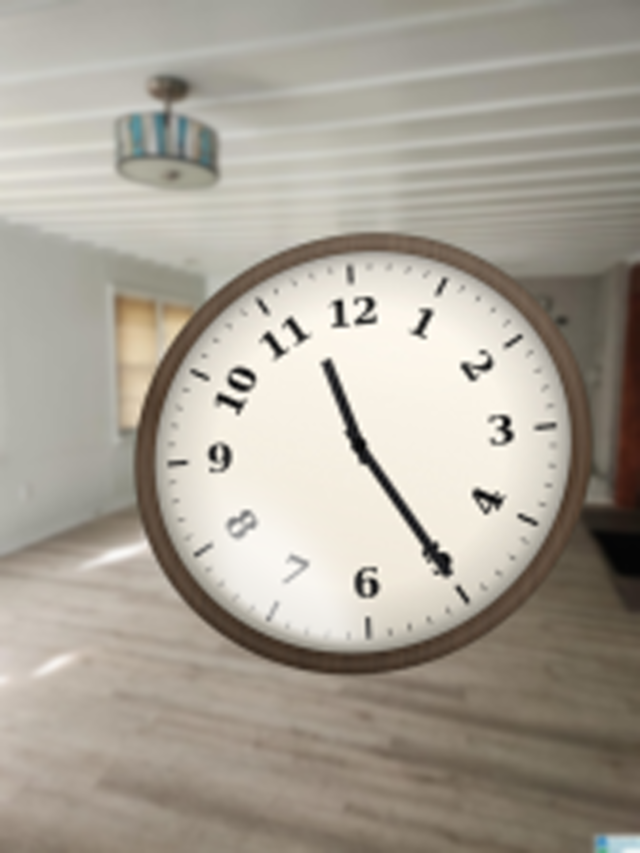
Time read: 11.25
